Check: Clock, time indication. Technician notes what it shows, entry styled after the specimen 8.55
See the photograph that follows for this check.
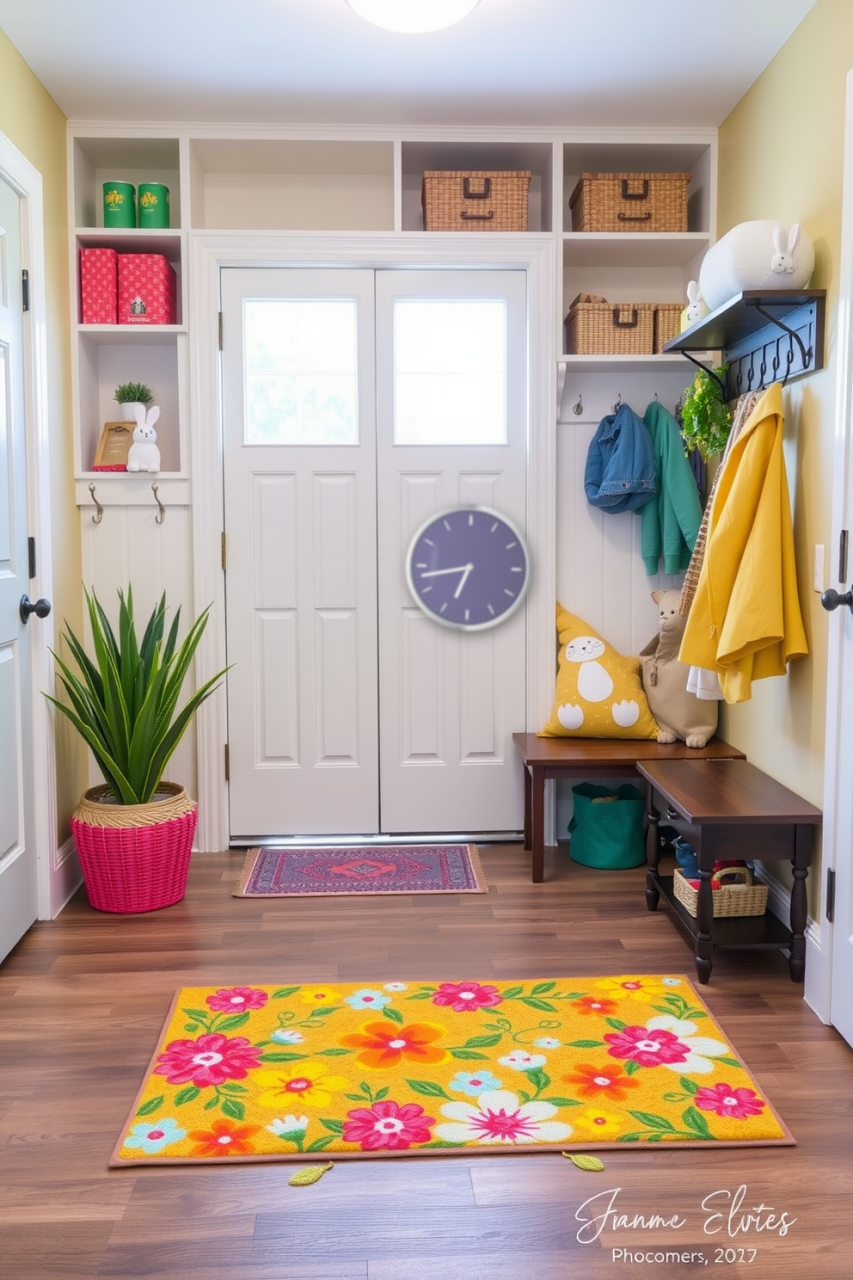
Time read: 6.43
